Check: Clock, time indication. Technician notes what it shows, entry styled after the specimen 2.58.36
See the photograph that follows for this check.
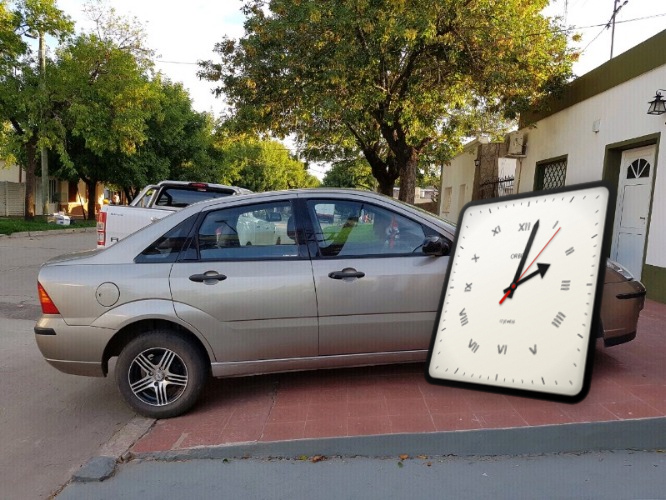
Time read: 2.02.06
